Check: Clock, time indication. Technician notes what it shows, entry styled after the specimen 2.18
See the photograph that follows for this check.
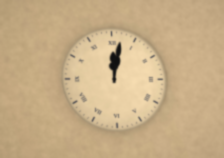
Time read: 12.02
